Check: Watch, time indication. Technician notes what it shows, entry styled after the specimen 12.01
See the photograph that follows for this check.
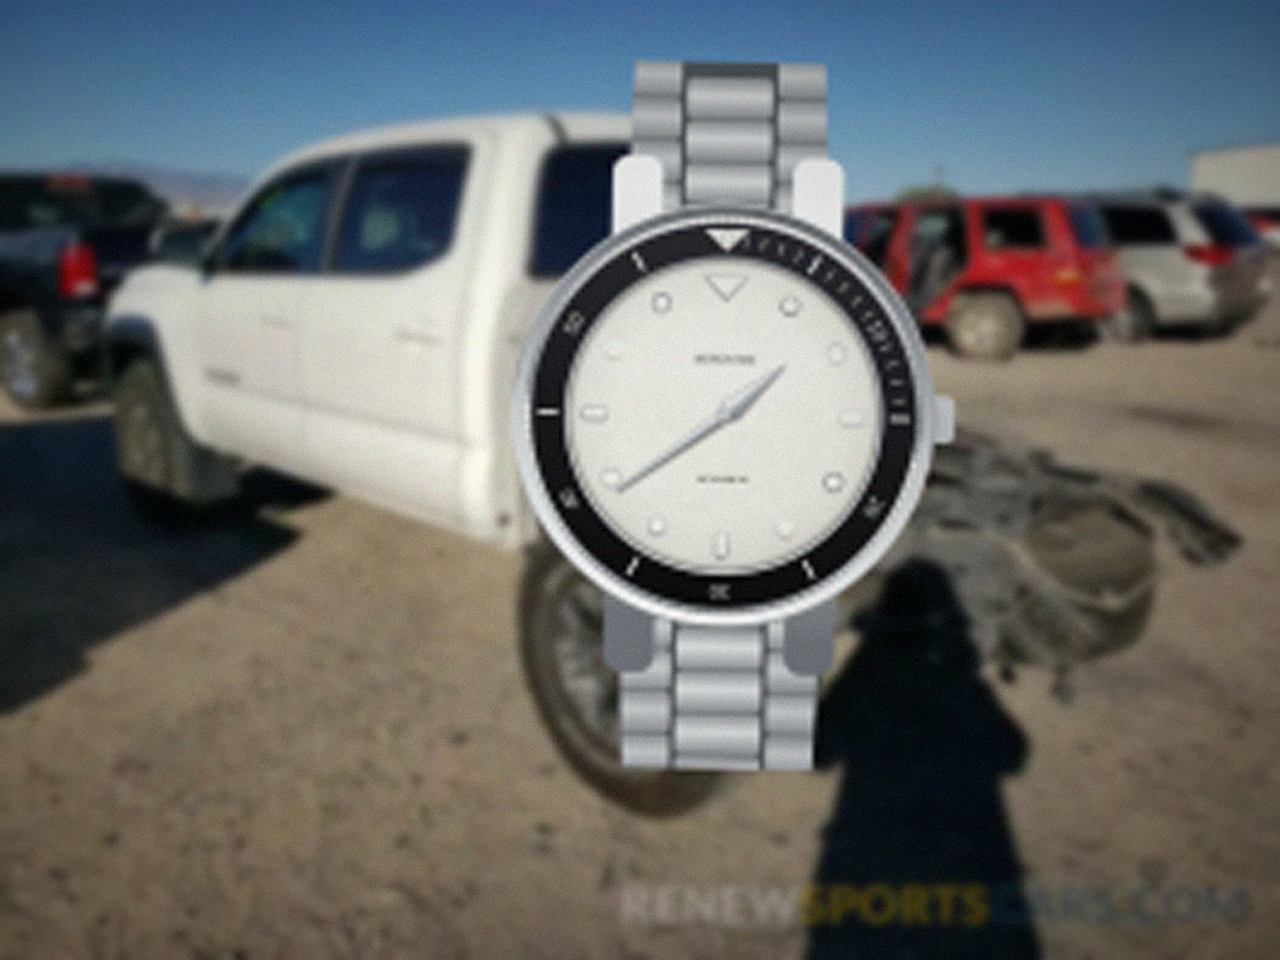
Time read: 1.39
